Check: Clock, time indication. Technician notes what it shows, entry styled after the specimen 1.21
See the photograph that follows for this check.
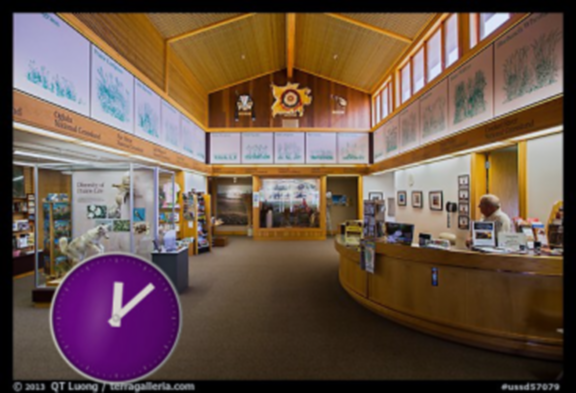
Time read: 12.08
